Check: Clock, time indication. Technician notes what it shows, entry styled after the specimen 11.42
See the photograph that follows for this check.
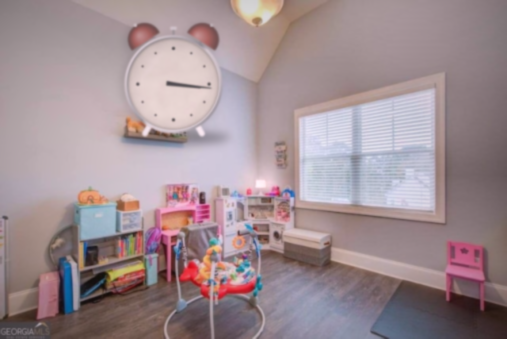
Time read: 3.16
